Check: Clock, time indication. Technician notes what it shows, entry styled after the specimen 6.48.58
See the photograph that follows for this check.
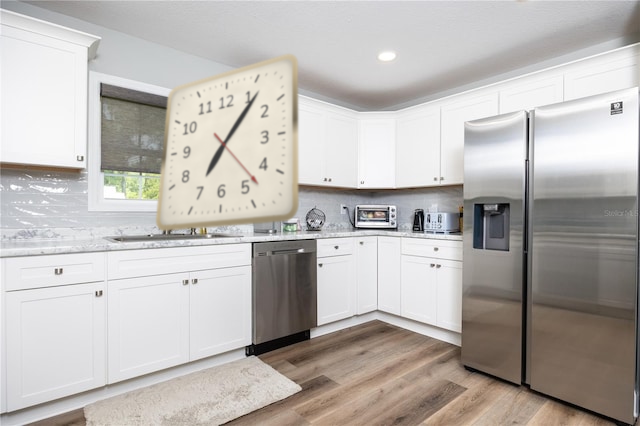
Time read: 7.06.23
